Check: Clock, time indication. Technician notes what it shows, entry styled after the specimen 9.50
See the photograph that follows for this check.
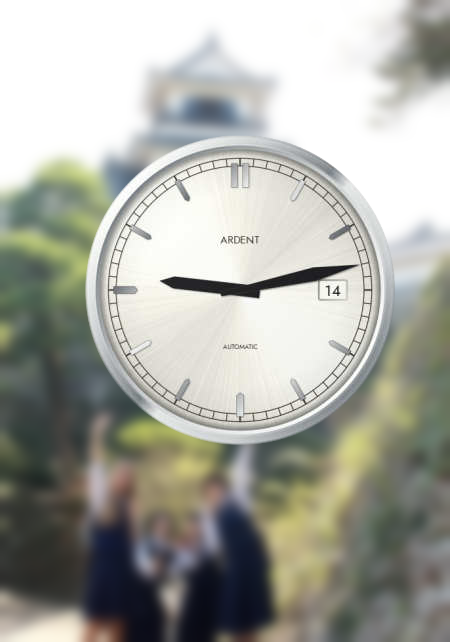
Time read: 9.13
